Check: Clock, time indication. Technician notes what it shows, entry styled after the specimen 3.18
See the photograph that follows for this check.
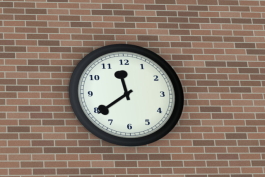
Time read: 11.39
